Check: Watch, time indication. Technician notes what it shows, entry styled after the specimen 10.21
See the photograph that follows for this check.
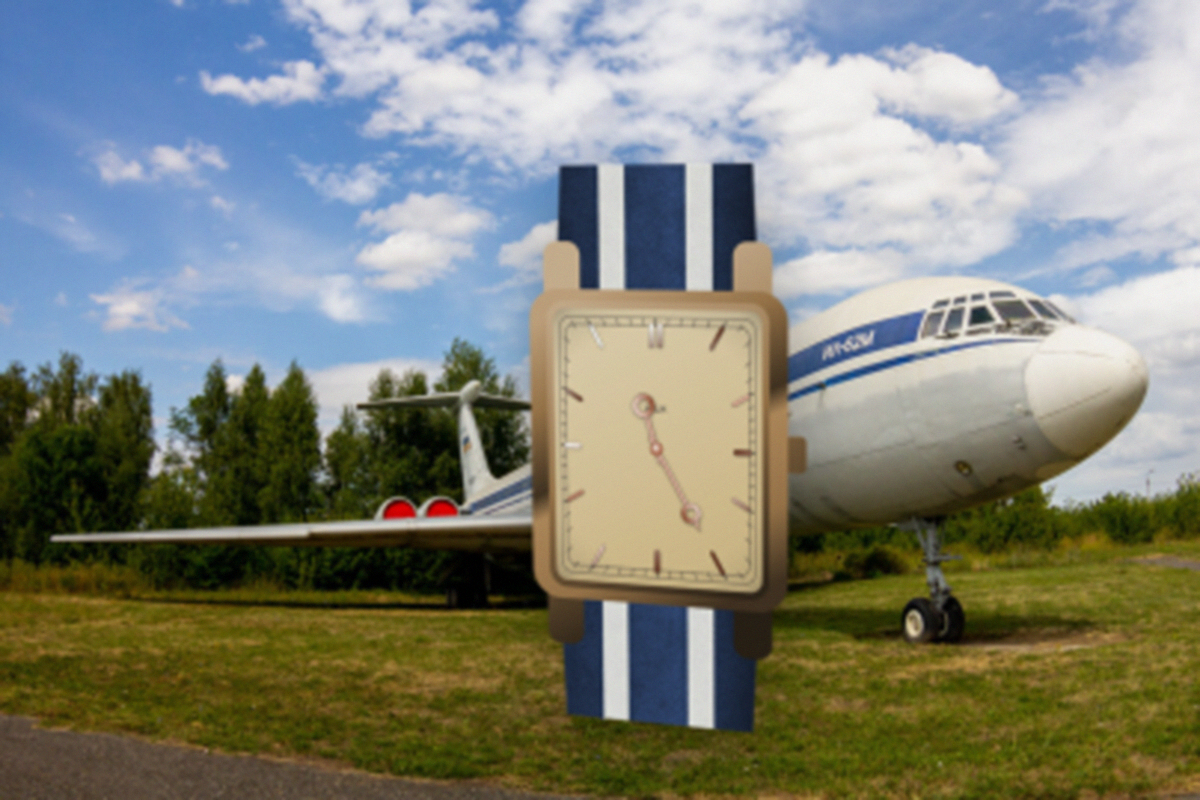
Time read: 11.25
